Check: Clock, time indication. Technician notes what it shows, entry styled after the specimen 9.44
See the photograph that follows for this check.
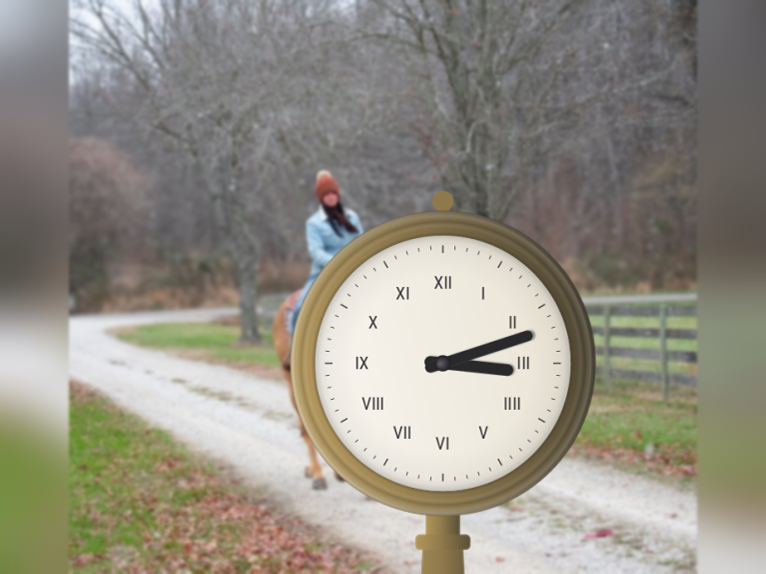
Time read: 3.12
